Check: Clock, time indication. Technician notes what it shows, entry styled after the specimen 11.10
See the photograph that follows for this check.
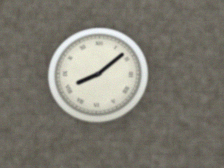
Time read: 8.08
